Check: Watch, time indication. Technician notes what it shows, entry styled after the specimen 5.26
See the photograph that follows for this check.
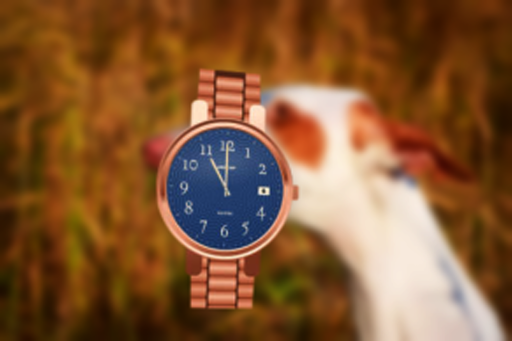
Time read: 11.00
